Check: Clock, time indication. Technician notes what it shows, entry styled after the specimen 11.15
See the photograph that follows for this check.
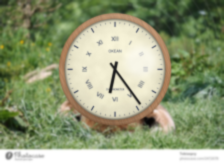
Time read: 6.24
